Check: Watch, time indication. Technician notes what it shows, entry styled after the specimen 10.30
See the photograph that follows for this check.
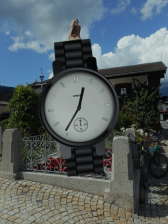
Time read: 12.36
